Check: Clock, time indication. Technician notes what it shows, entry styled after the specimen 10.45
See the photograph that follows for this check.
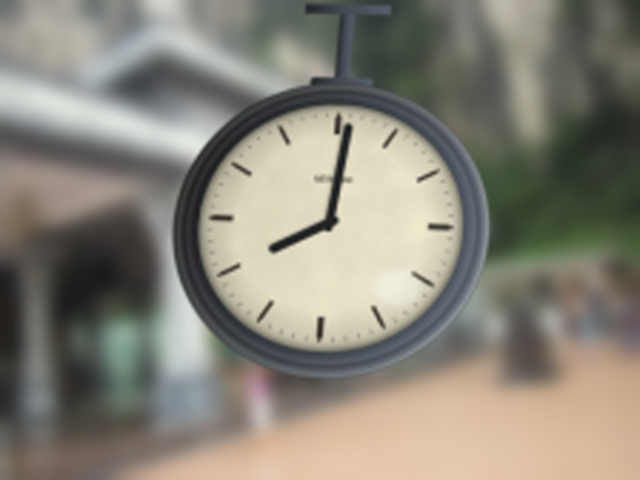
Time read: 8.01
